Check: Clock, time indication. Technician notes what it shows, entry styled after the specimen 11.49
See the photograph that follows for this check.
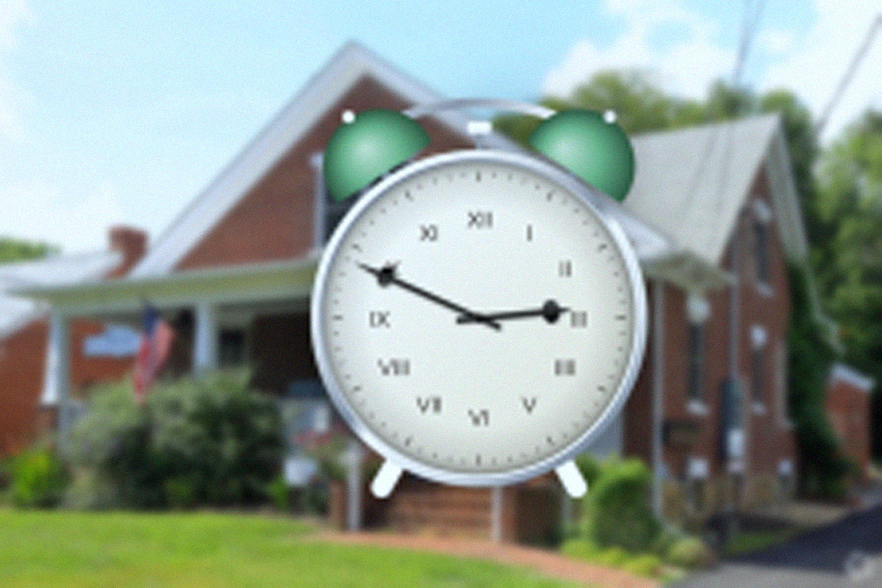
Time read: 2.49
